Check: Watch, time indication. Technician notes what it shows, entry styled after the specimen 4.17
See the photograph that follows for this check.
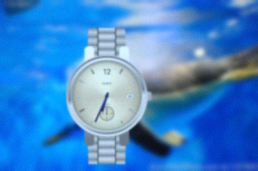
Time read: 6.34
